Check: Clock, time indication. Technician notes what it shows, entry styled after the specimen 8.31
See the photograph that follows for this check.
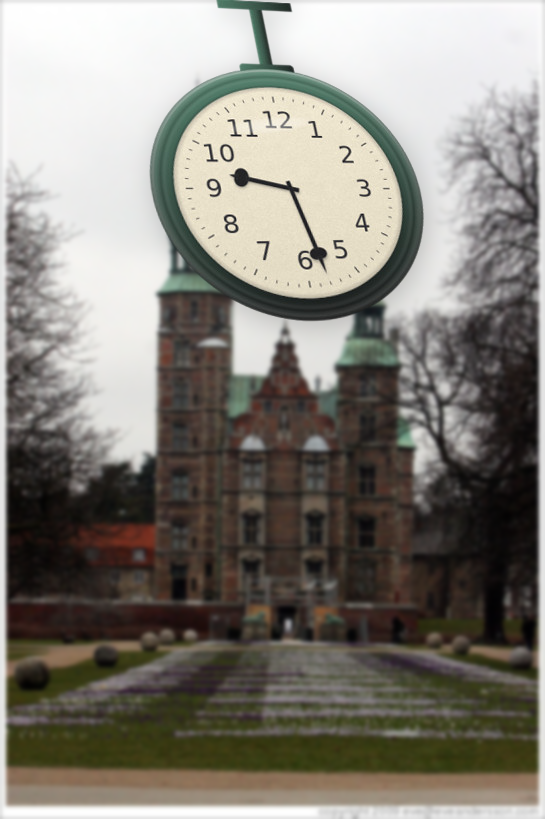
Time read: 9.28
